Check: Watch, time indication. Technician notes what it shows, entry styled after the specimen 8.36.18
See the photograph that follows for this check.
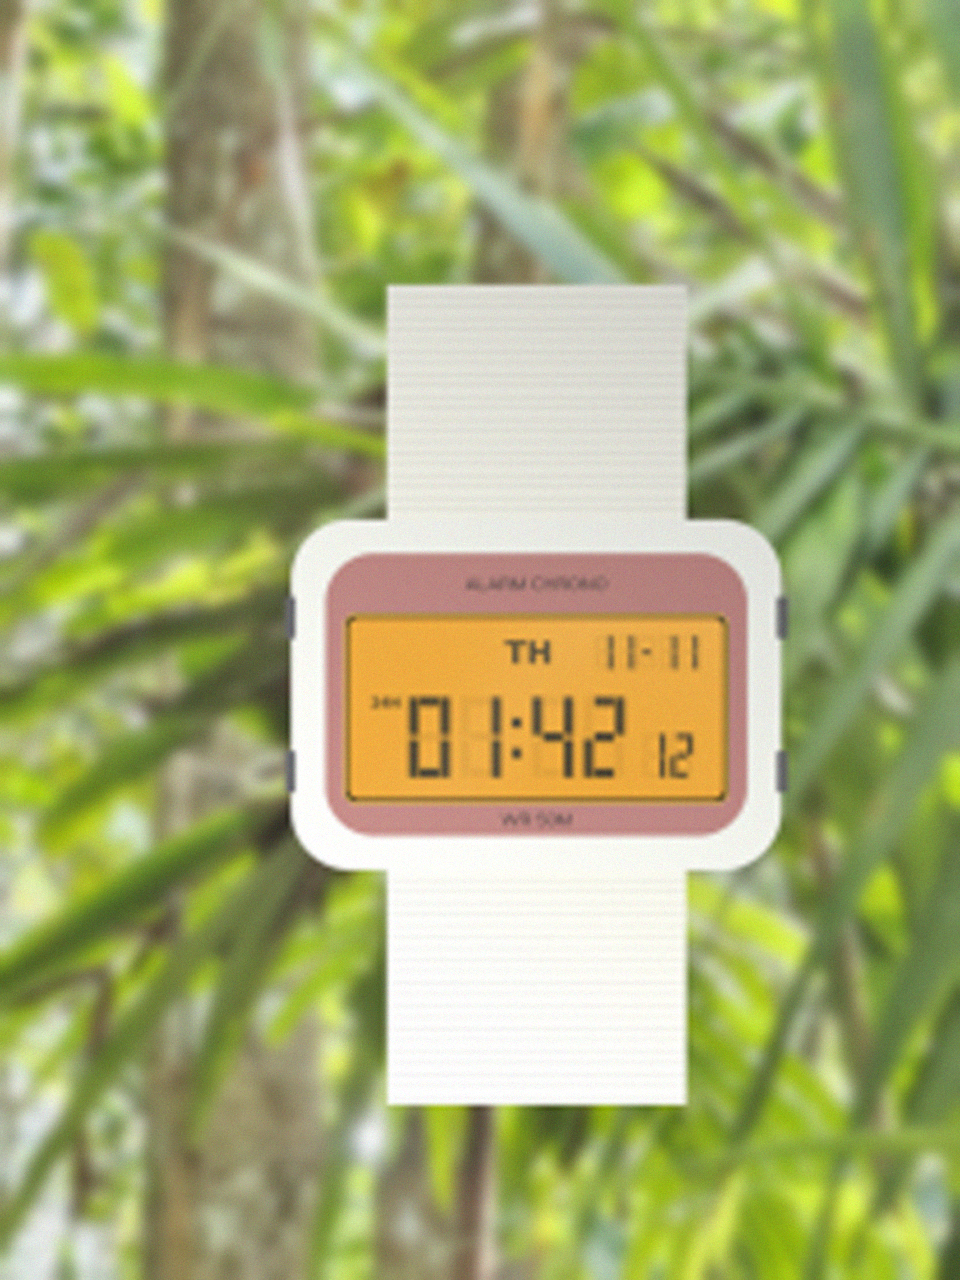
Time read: 1.42.12
